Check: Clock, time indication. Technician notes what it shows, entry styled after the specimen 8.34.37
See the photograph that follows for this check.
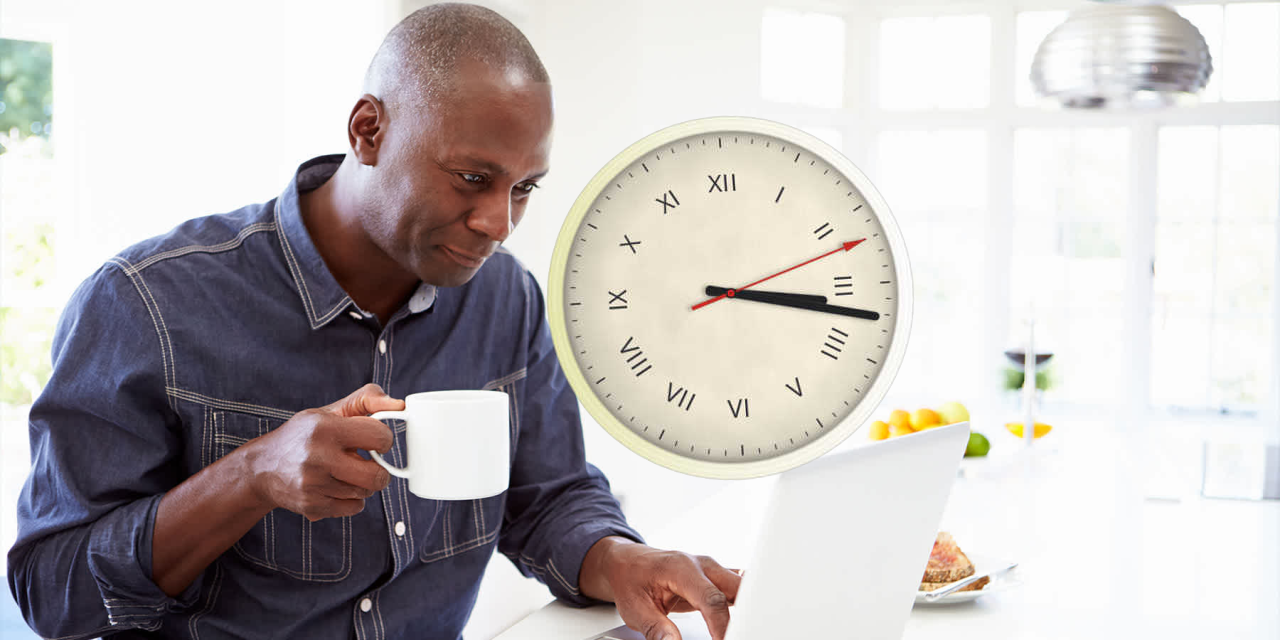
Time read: 3.17.12
